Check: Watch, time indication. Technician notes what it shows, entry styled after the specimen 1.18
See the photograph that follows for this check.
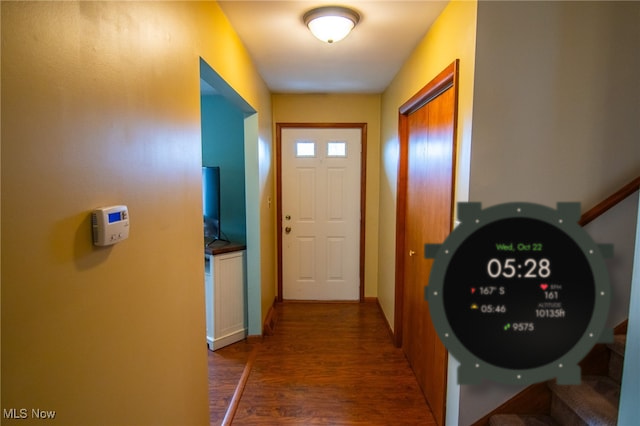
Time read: 5.28
